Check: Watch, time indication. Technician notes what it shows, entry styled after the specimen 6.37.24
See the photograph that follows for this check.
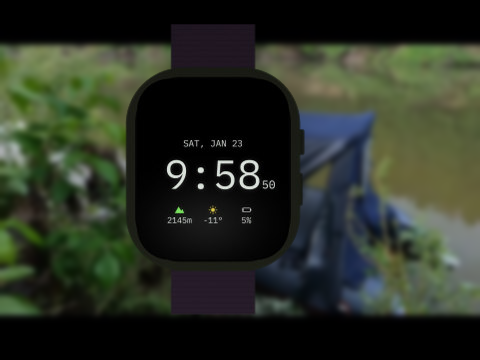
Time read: 9.58.50
